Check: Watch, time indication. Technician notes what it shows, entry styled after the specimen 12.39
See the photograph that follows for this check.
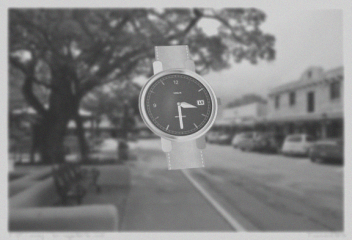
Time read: 3.30
